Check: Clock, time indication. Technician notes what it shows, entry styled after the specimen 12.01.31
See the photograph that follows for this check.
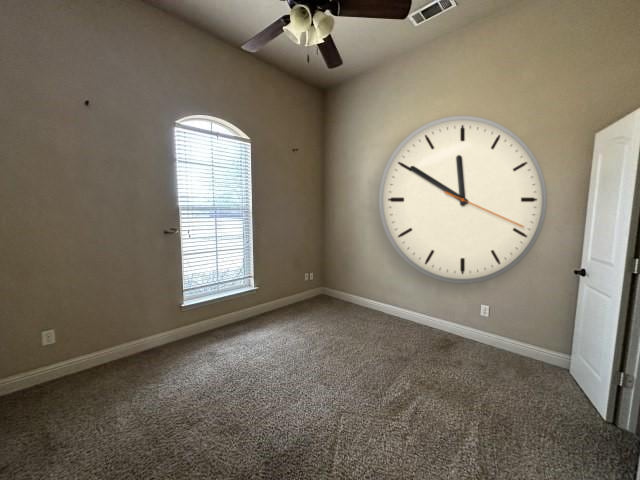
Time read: 11.50.19
